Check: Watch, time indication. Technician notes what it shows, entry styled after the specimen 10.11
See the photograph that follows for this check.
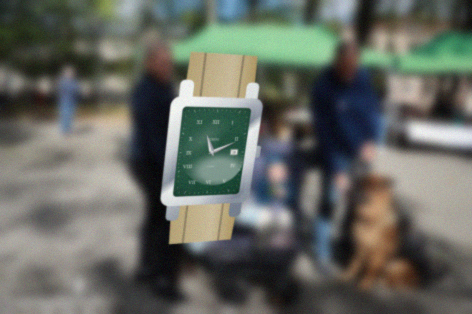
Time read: 11.11
